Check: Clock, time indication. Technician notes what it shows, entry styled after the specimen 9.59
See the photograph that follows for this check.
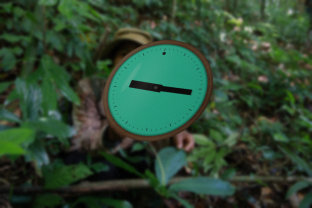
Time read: 9.16
